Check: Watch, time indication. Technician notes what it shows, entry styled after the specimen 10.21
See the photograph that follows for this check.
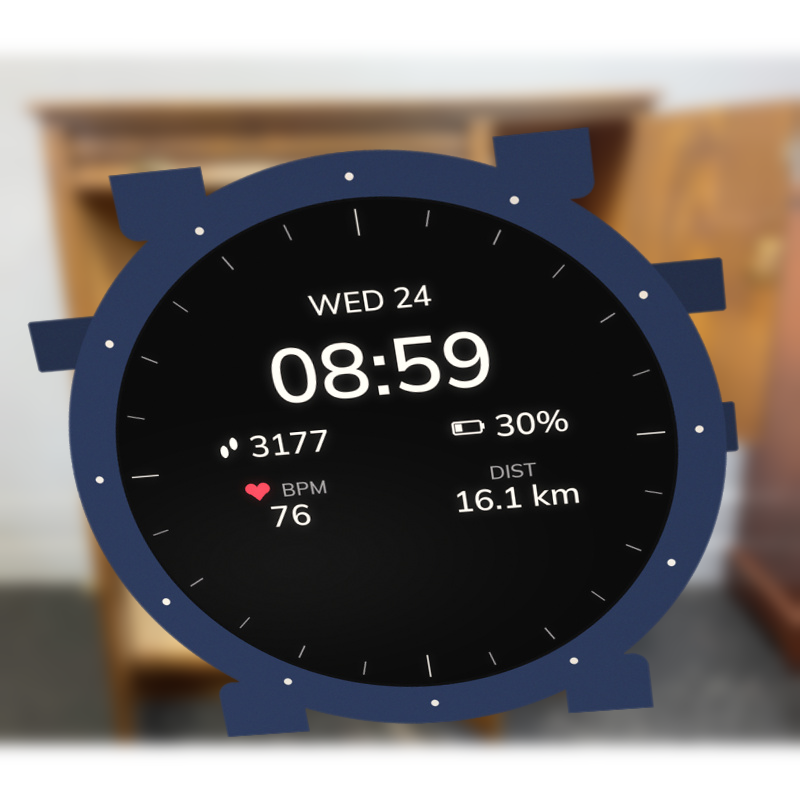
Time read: 8.59
